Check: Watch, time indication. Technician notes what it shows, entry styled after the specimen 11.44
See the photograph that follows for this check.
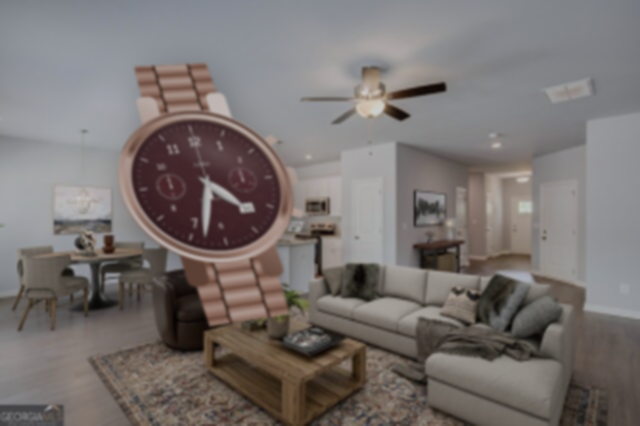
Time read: 4.33
